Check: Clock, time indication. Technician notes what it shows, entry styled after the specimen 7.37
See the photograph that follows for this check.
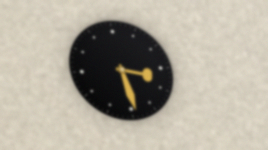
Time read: 3.29
